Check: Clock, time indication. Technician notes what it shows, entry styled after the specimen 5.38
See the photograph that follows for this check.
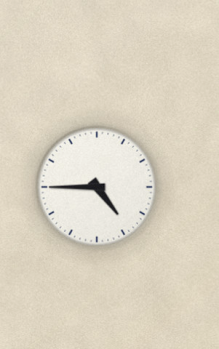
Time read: 4.45
